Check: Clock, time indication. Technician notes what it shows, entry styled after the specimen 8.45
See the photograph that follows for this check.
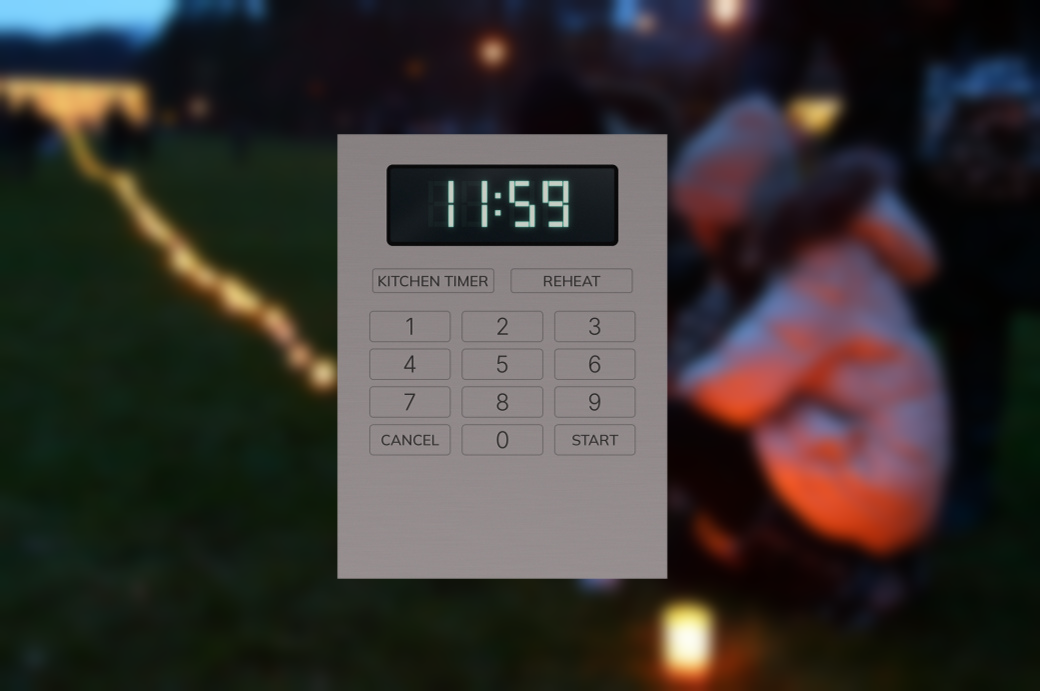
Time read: 11.59
